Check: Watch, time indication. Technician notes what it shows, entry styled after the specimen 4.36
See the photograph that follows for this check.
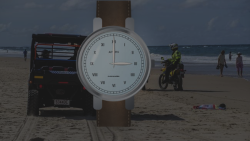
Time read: 3.00
